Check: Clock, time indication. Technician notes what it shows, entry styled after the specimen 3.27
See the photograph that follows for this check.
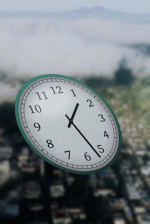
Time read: 1.27
